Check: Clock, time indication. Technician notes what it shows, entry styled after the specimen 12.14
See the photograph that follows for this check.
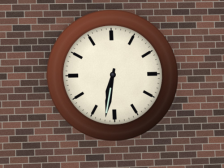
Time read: 6.32
